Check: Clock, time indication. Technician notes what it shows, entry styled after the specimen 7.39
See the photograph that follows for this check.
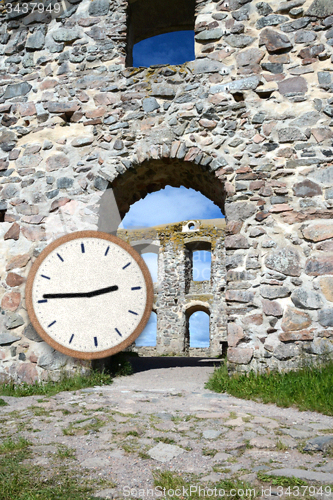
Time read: 2.46
